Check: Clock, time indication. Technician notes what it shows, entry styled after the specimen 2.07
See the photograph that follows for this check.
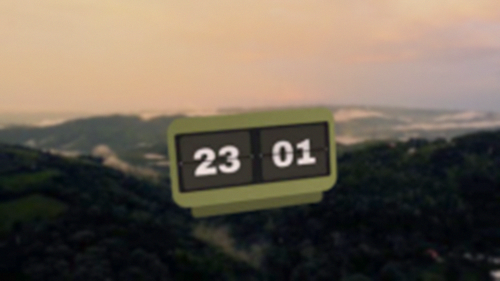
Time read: 23.01
